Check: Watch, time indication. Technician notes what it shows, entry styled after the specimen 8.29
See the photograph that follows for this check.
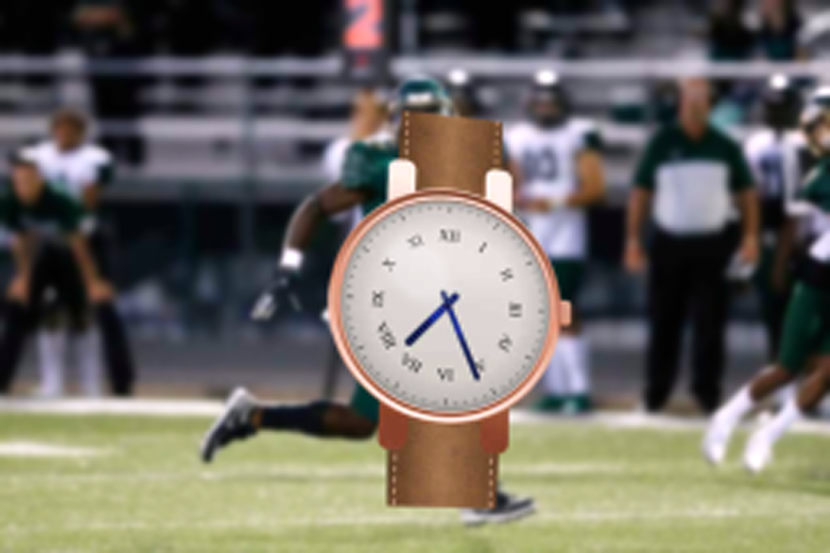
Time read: 7.26
